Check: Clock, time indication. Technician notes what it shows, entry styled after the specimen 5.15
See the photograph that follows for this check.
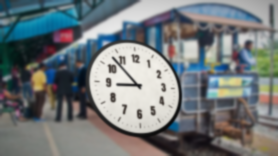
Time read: 8.53
